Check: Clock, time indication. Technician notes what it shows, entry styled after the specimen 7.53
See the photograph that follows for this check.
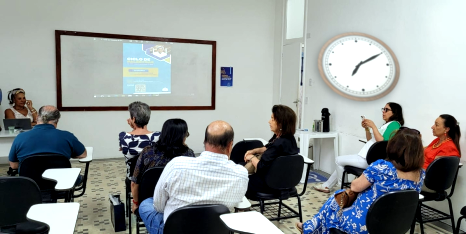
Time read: 7.10
